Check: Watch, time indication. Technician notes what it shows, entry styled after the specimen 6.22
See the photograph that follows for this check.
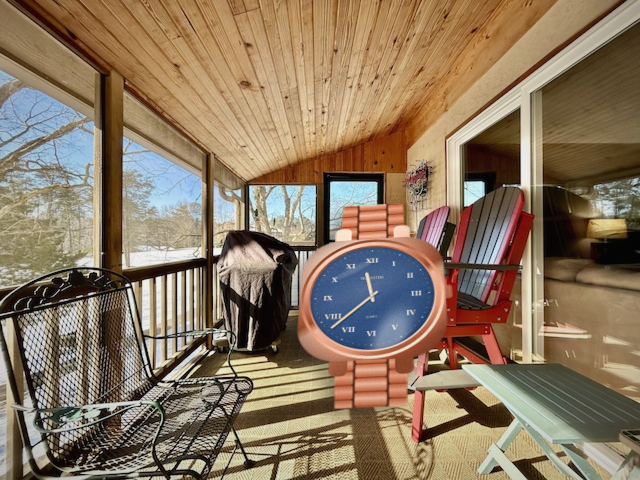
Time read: 11.38
